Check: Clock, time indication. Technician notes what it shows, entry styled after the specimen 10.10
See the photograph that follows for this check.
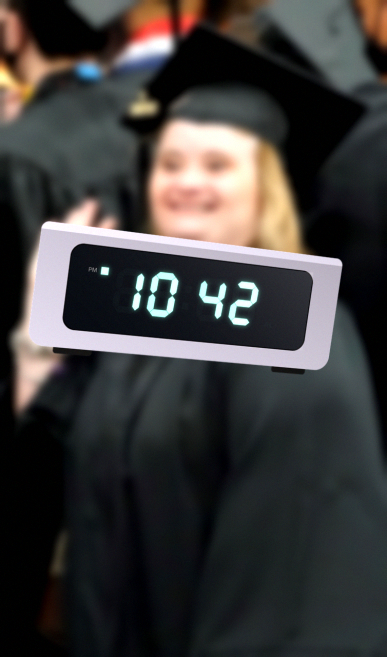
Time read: 10.42
